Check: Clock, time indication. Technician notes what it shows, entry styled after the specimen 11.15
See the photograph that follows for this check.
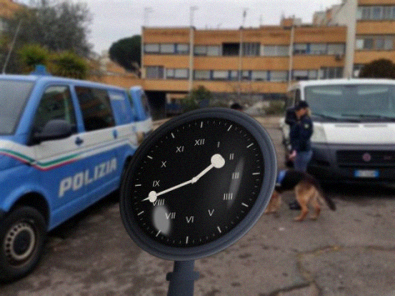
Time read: 1.42
